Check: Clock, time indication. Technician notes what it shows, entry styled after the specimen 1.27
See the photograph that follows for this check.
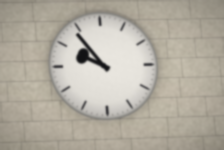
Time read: 9.54
